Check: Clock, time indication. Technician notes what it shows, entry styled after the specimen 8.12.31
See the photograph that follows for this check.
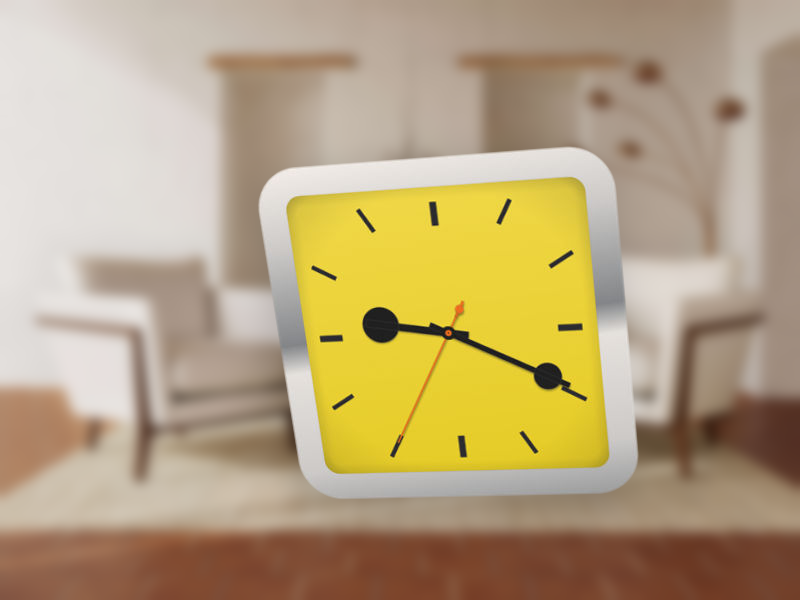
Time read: 9.19.35
